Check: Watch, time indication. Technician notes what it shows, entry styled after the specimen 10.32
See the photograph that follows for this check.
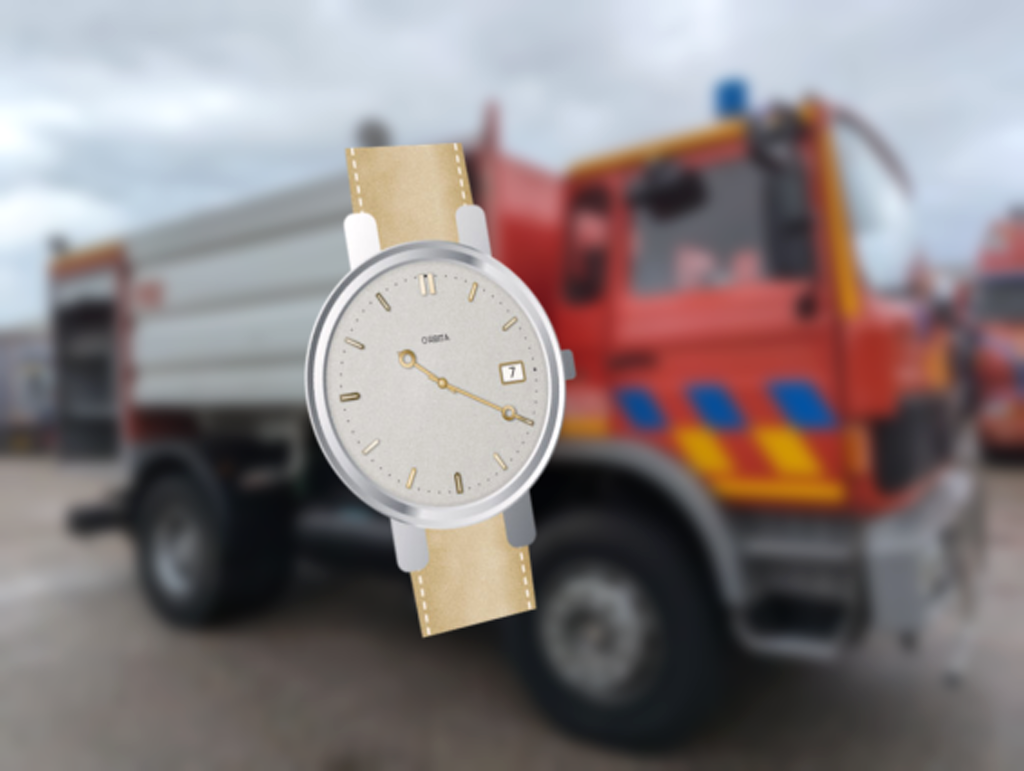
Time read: 10.20
